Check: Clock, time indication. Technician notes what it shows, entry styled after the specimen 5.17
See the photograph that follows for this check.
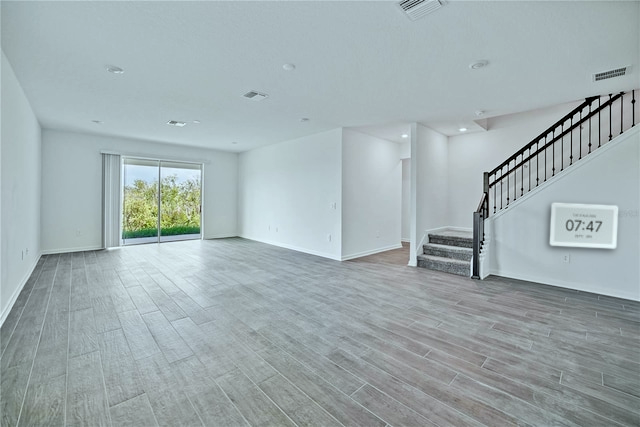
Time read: 7.47
